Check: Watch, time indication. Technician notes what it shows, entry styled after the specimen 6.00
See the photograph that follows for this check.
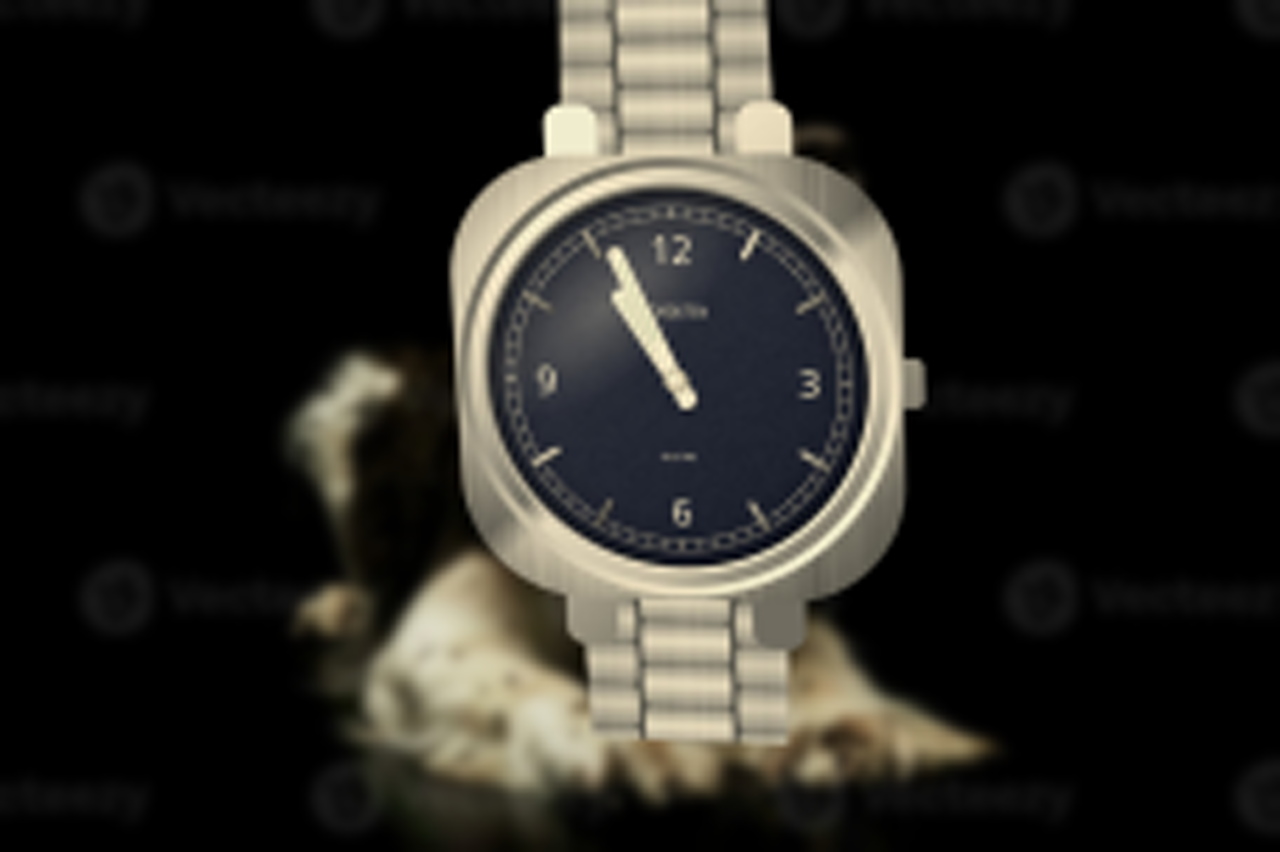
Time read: 10.56
